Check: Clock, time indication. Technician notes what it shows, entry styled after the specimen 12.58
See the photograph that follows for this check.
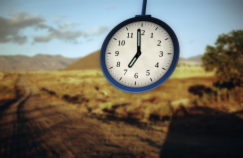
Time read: 6.59
